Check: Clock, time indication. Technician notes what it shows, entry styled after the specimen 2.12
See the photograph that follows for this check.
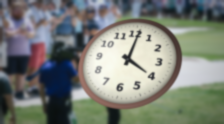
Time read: 4.01
